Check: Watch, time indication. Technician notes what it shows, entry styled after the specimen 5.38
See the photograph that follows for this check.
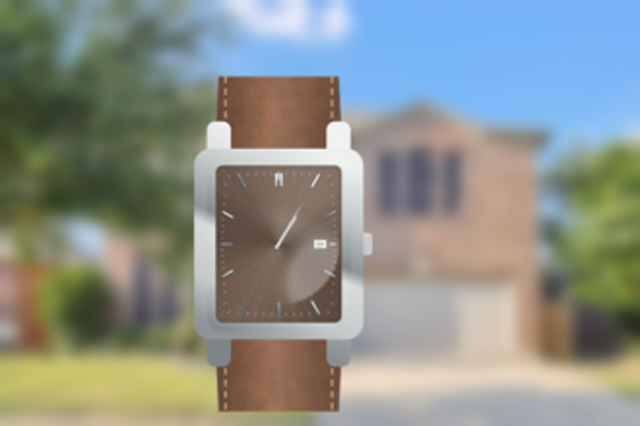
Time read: 1.05
